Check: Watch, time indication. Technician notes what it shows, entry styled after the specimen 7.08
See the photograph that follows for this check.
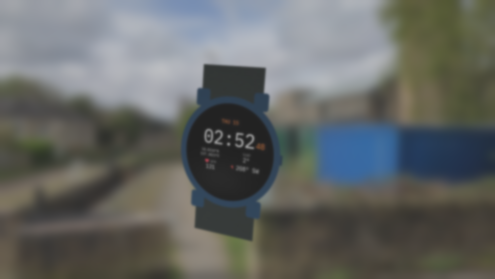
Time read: 2.52
